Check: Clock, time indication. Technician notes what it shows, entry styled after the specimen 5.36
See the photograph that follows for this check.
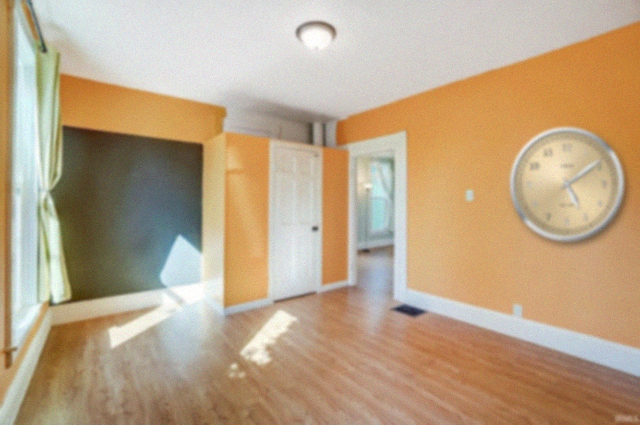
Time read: 5.09
